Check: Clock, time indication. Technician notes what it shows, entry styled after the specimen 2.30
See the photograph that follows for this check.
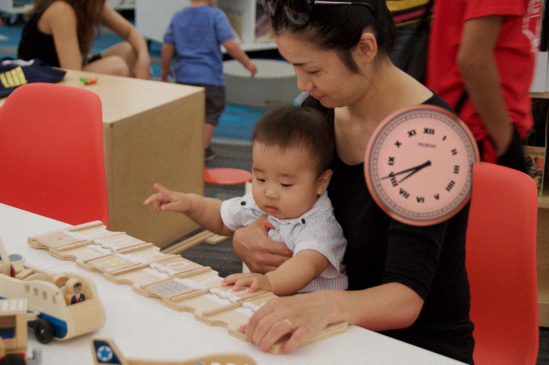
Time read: 7.41
